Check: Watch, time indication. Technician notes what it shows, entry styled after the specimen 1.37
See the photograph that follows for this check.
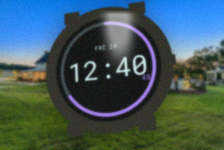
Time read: 12.40
